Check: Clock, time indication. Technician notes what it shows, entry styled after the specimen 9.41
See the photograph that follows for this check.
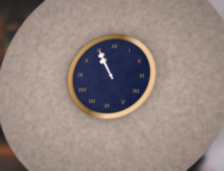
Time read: 10.55
